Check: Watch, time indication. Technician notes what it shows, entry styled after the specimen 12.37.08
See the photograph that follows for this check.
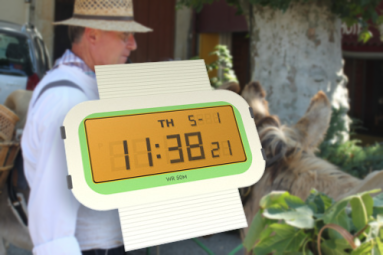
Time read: 11.38.21
